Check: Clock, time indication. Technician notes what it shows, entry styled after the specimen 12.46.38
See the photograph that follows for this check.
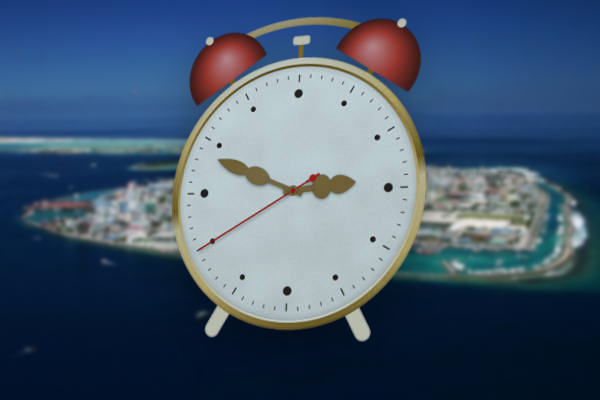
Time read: 2.48.40
